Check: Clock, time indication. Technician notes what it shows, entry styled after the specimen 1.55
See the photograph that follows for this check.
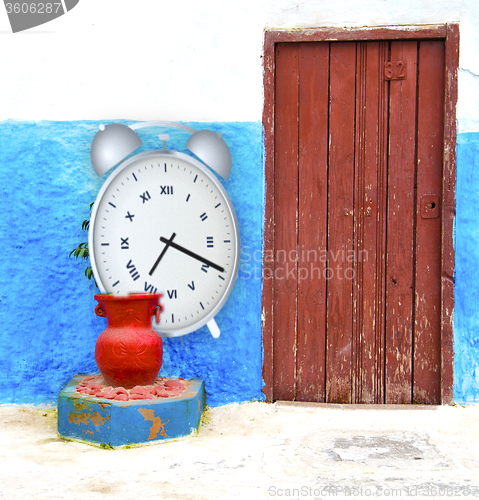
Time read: 7.19
